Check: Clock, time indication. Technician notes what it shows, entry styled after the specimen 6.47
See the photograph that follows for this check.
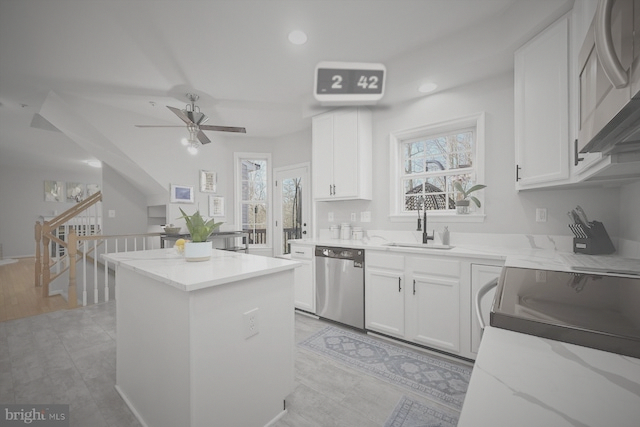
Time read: 2.42
